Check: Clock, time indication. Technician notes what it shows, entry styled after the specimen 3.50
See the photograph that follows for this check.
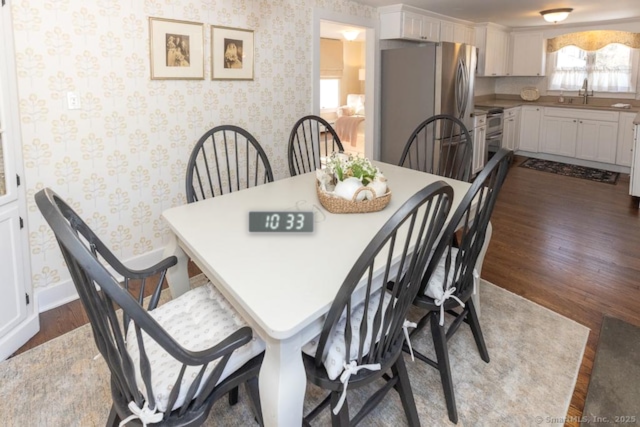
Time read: 10.33
